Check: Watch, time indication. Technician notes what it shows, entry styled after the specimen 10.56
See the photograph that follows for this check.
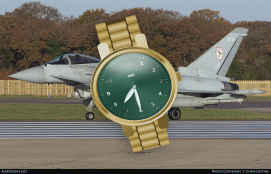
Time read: 7.30
